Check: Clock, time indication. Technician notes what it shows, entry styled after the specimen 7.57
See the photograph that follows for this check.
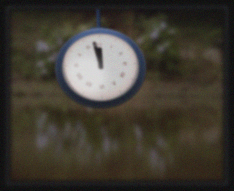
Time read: 11.58
